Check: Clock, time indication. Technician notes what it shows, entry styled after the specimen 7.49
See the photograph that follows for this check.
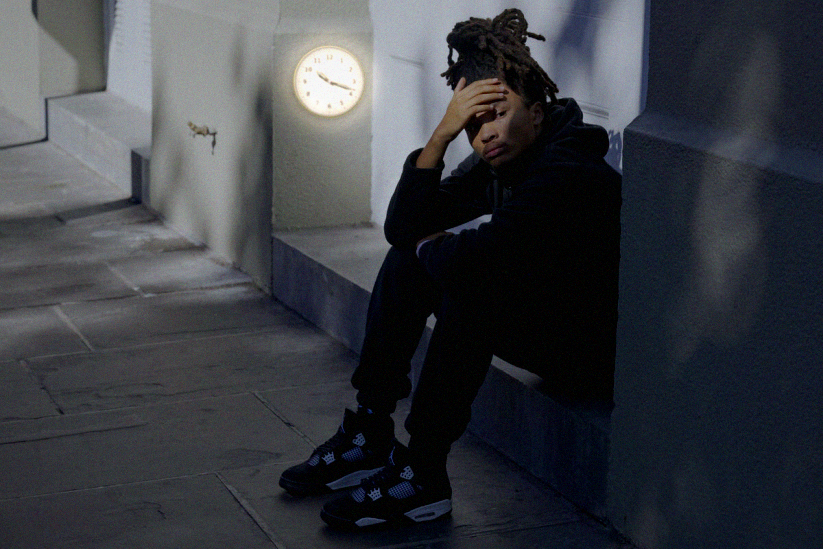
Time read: 10.18
